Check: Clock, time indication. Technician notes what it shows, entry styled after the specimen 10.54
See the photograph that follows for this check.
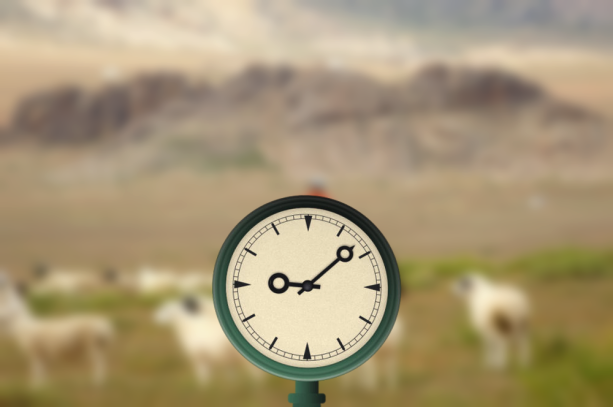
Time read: 9.08
